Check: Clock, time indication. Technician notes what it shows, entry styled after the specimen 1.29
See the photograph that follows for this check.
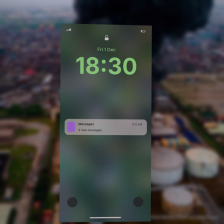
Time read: 18.30
